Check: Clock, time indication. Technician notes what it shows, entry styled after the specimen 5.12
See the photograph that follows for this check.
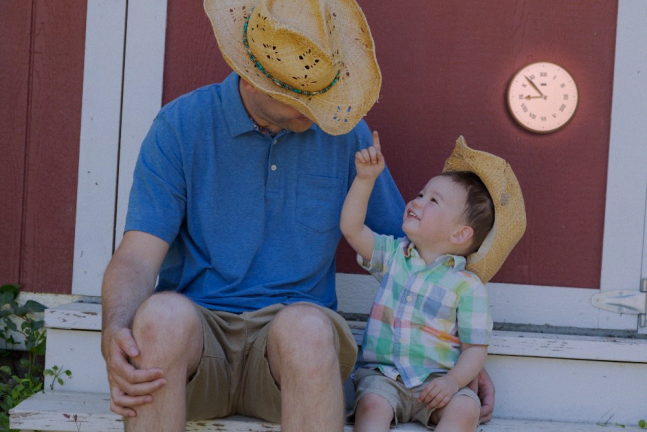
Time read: 8.53
